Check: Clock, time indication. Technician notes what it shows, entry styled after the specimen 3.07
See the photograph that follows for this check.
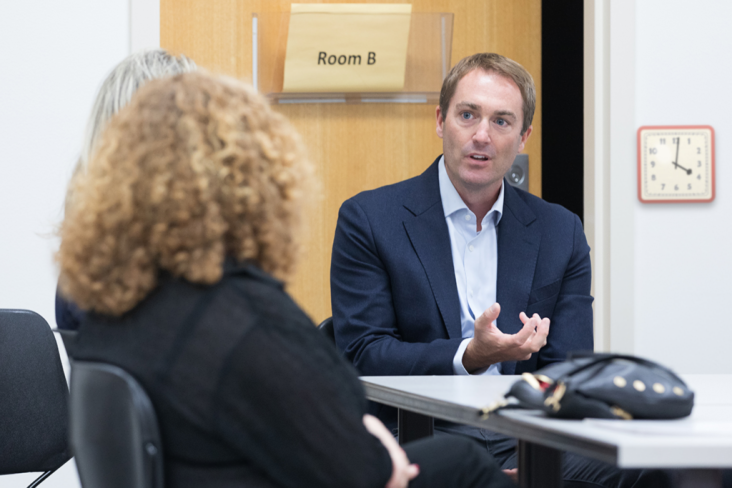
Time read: 4.01
